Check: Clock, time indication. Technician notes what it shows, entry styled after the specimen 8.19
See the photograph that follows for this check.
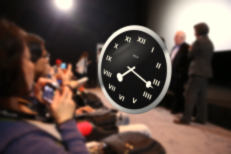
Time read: 7.17
